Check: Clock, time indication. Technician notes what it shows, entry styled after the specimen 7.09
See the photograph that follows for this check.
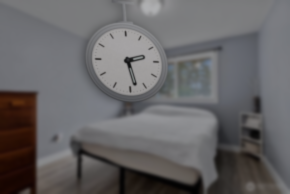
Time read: 2.28
